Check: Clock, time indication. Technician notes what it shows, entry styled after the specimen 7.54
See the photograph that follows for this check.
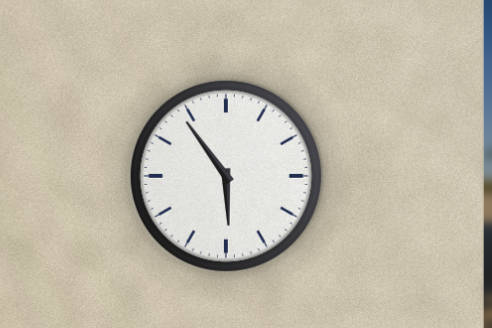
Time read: 5.54
